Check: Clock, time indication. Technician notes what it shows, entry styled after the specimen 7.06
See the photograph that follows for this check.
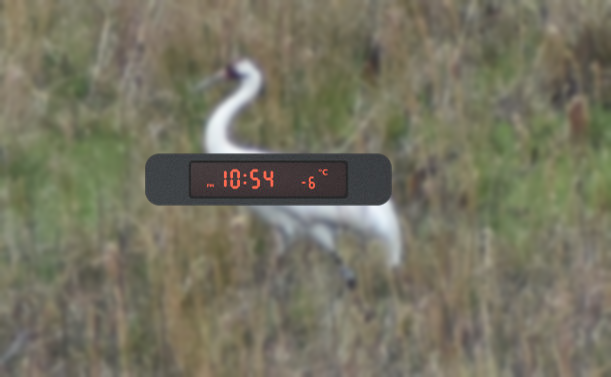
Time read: 10.54
